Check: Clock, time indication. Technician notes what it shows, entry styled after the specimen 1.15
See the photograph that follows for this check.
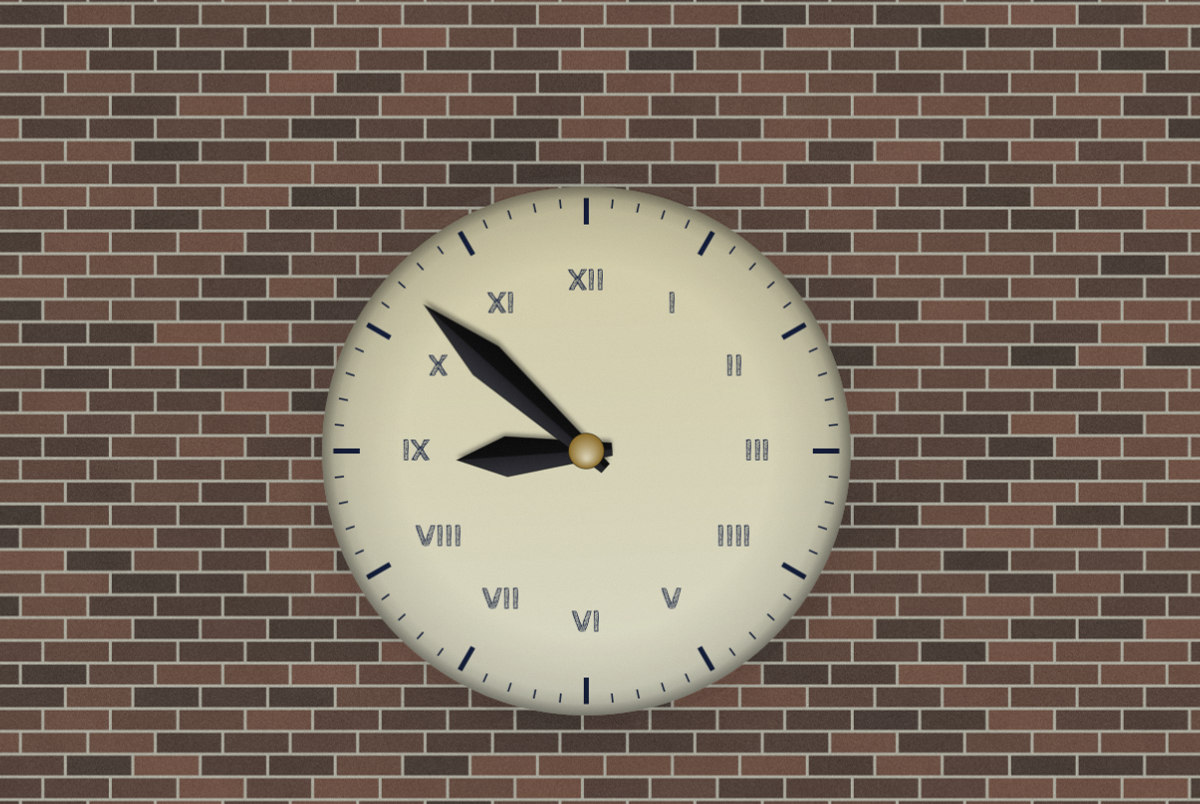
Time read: 8.52
